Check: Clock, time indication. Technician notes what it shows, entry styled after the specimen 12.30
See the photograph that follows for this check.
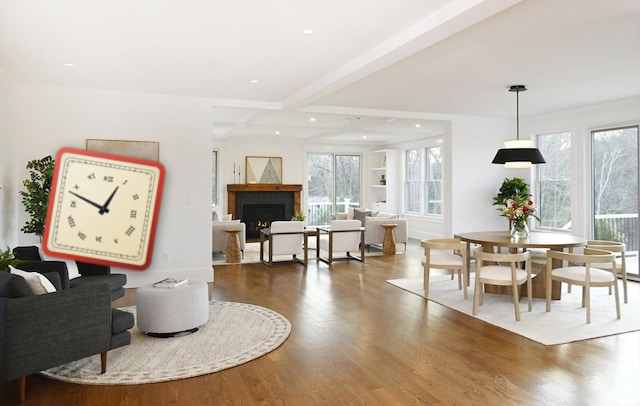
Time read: 12.48
